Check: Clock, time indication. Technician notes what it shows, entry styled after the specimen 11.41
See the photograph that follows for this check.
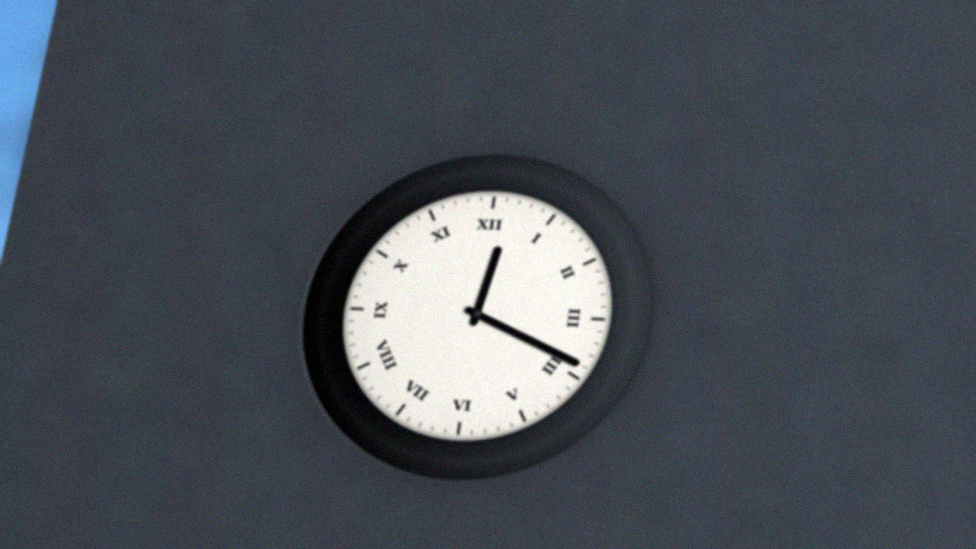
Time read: 12.19
